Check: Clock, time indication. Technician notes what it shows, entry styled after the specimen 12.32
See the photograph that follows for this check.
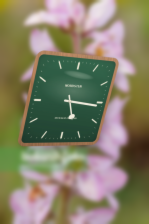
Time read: 5.16
